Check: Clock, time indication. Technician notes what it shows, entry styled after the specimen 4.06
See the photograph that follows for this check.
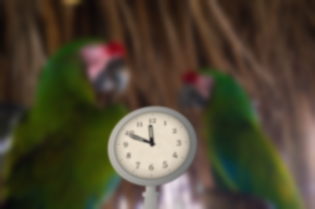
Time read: 11.49
